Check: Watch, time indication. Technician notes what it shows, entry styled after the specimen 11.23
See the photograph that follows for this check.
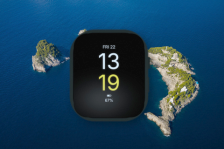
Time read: 13.19
